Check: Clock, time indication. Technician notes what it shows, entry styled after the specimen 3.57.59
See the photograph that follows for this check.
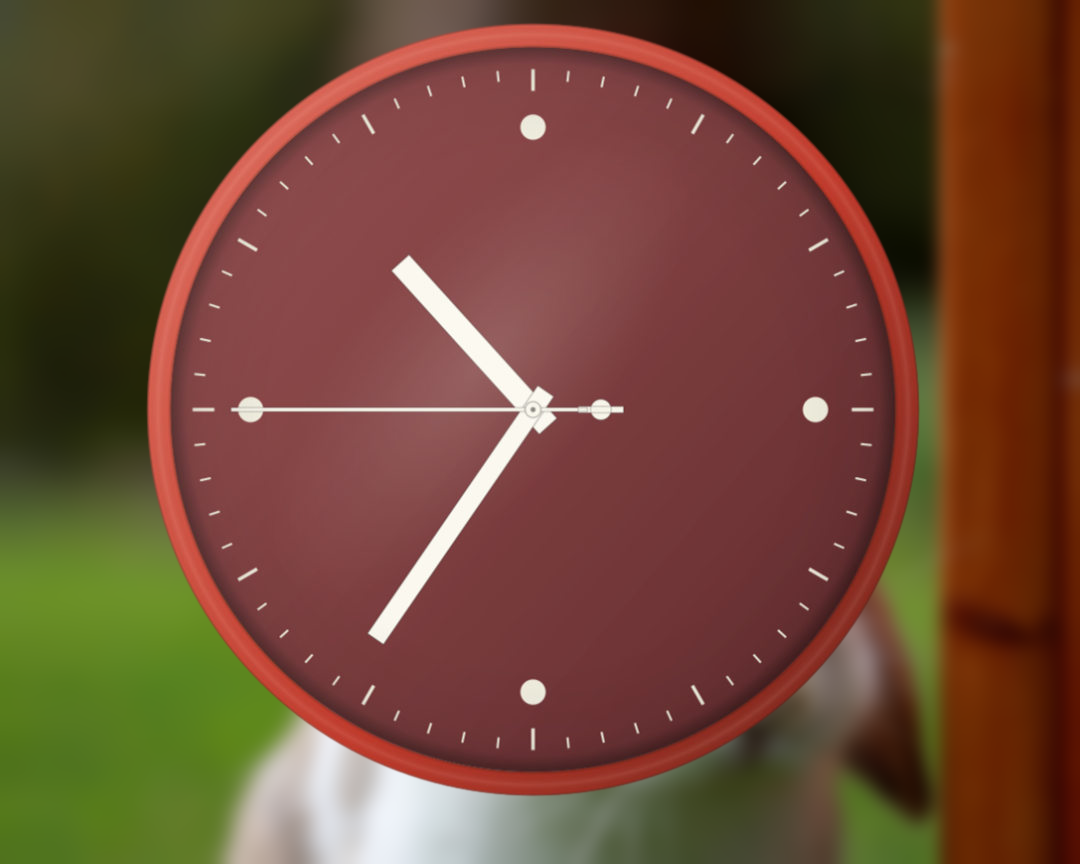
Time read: 10.35.45
